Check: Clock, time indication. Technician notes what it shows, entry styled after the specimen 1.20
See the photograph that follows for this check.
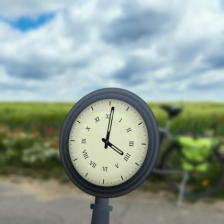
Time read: 4.01
